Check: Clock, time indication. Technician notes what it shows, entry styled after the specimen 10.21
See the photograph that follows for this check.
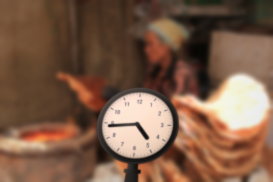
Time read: 4.44
